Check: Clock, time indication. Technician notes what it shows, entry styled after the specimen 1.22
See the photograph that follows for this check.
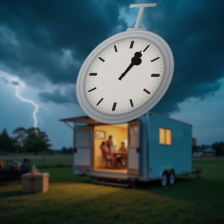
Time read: 1.04
